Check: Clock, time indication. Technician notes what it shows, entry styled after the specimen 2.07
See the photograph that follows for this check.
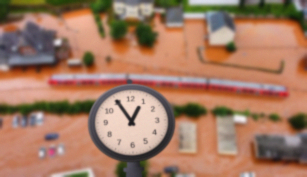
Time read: 12.55
